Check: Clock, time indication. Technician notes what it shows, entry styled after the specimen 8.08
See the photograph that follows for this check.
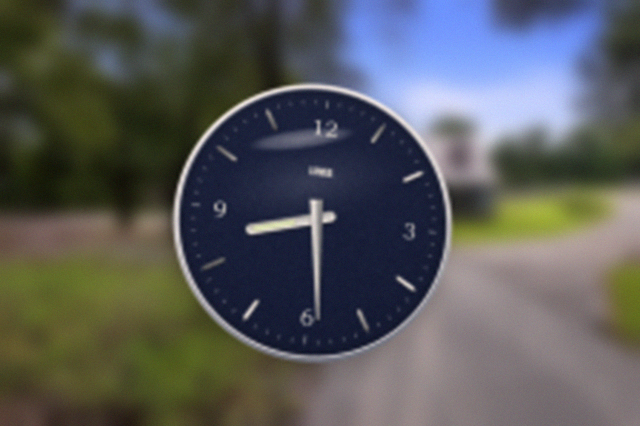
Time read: 8.29
